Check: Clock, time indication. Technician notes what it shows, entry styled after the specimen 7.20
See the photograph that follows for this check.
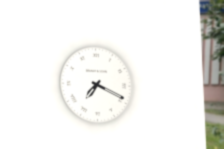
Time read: 7.19
